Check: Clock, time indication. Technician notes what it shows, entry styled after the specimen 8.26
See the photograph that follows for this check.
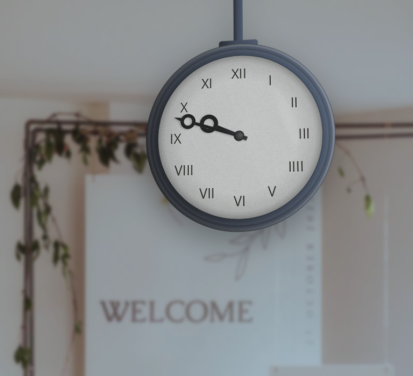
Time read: 9.48
